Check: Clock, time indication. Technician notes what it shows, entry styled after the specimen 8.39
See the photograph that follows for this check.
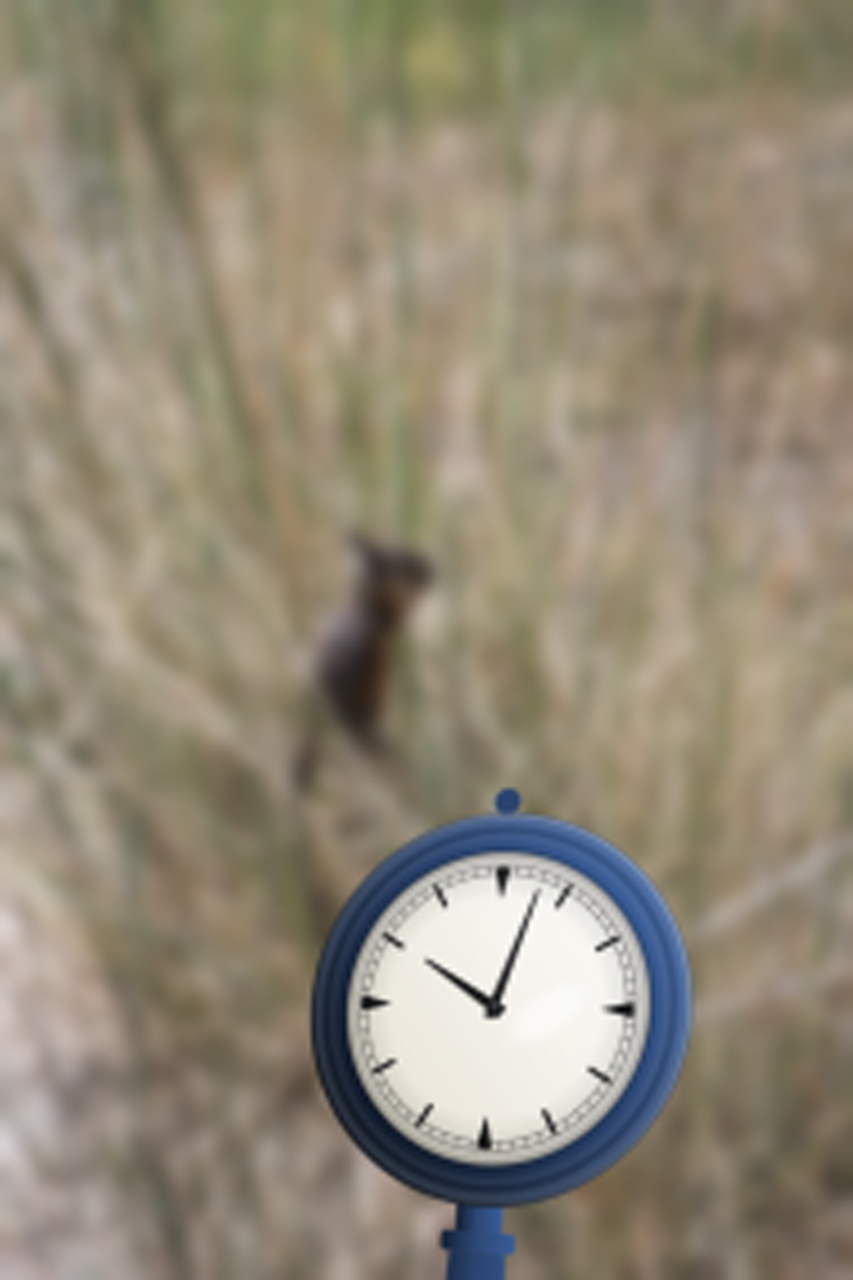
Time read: 10.03
